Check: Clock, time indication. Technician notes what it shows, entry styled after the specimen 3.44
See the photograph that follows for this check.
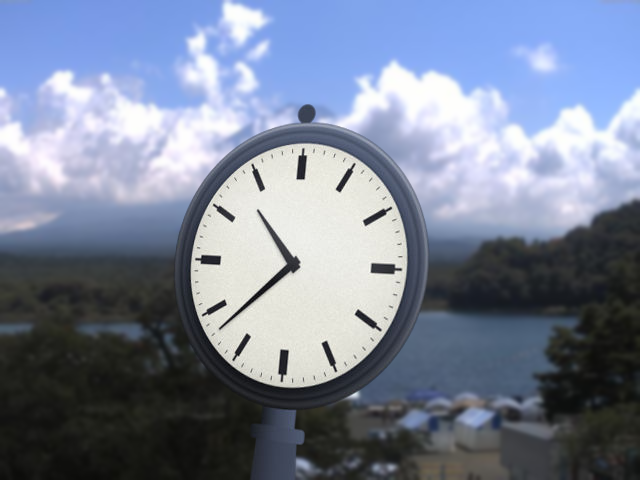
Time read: 10.38
